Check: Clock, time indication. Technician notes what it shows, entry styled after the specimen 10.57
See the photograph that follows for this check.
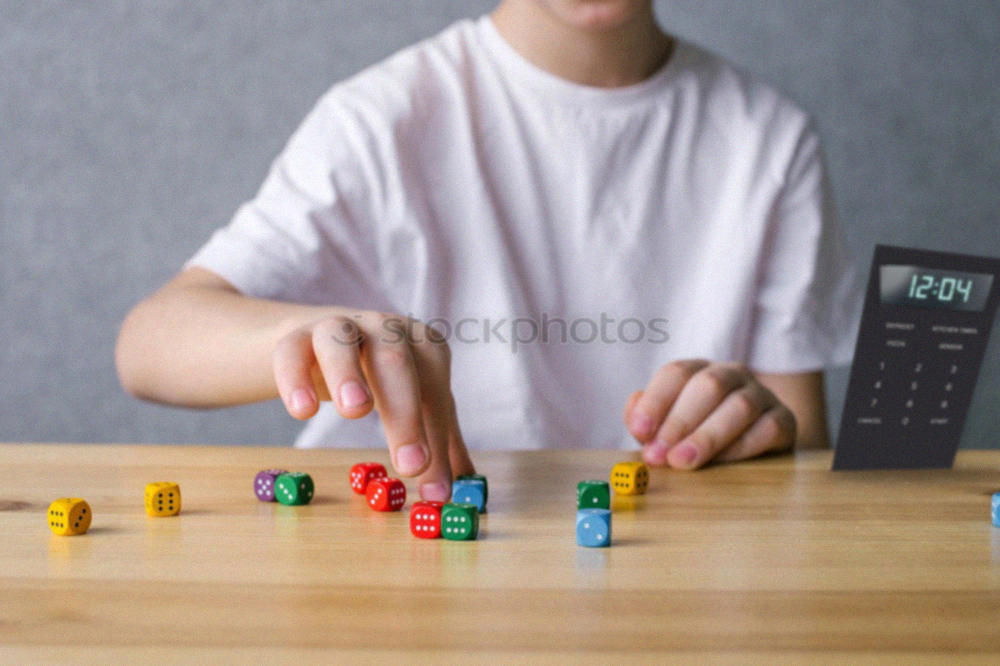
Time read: 12.04
